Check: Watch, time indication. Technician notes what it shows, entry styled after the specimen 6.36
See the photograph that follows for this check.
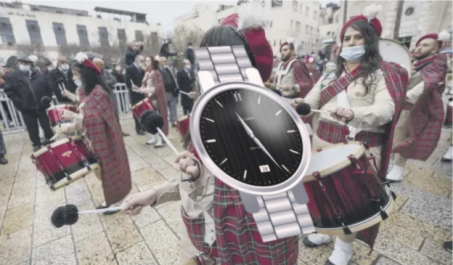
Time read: 11.26
